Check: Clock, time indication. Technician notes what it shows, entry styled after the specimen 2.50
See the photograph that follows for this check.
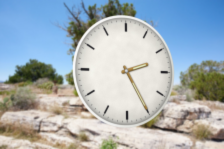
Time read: 2.25
